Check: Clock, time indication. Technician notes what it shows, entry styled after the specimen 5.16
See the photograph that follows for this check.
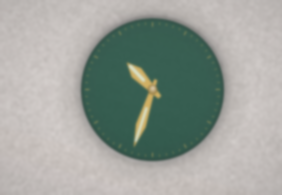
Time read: 10.33
